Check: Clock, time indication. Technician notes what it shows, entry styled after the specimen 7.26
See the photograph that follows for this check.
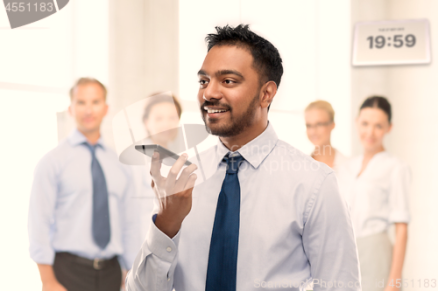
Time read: 19.59
